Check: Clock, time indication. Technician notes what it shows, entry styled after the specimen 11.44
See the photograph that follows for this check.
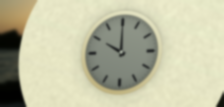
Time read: 10.00
